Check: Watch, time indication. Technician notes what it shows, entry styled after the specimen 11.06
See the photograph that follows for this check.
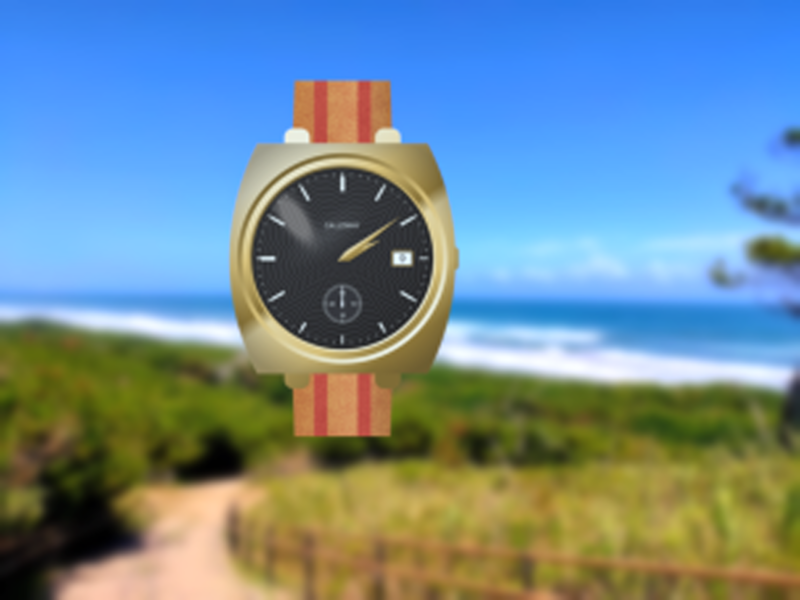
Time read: 2.09
